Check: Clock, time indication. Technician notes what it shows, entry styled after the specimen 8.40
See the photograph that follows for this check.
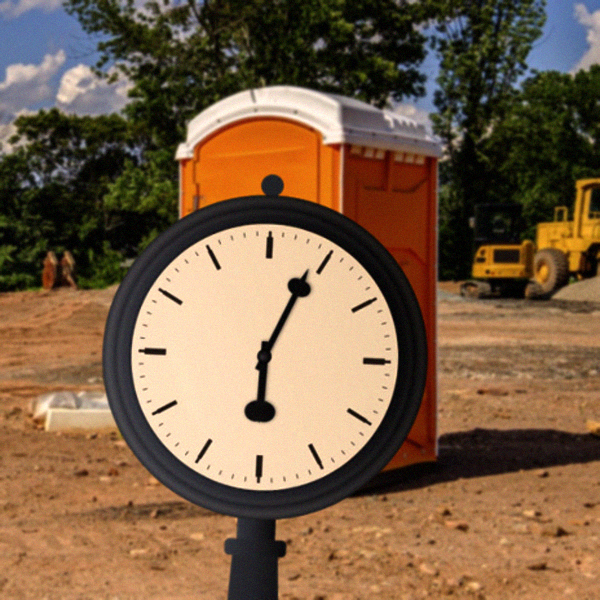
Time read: 6.04
